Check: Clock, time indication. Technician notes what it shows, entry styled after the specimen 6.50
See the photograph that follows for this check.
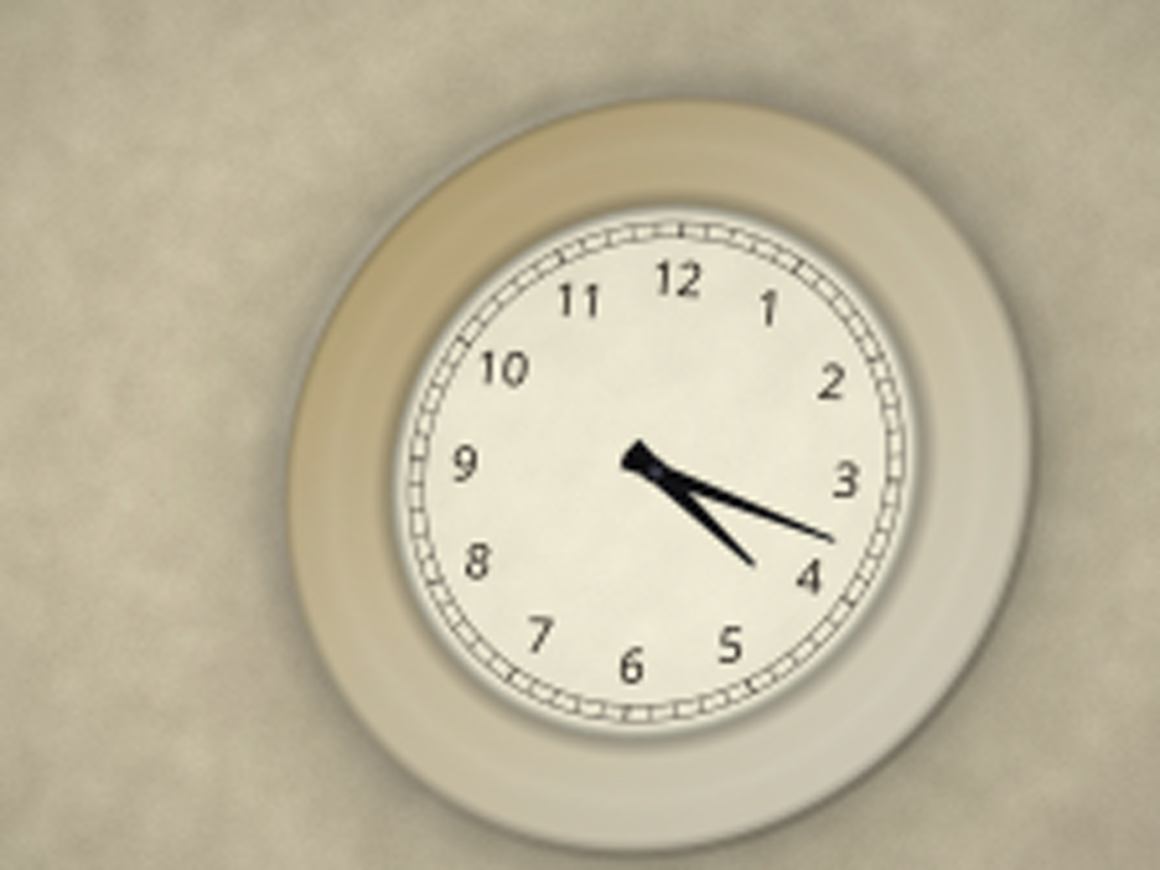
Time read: 4.18
